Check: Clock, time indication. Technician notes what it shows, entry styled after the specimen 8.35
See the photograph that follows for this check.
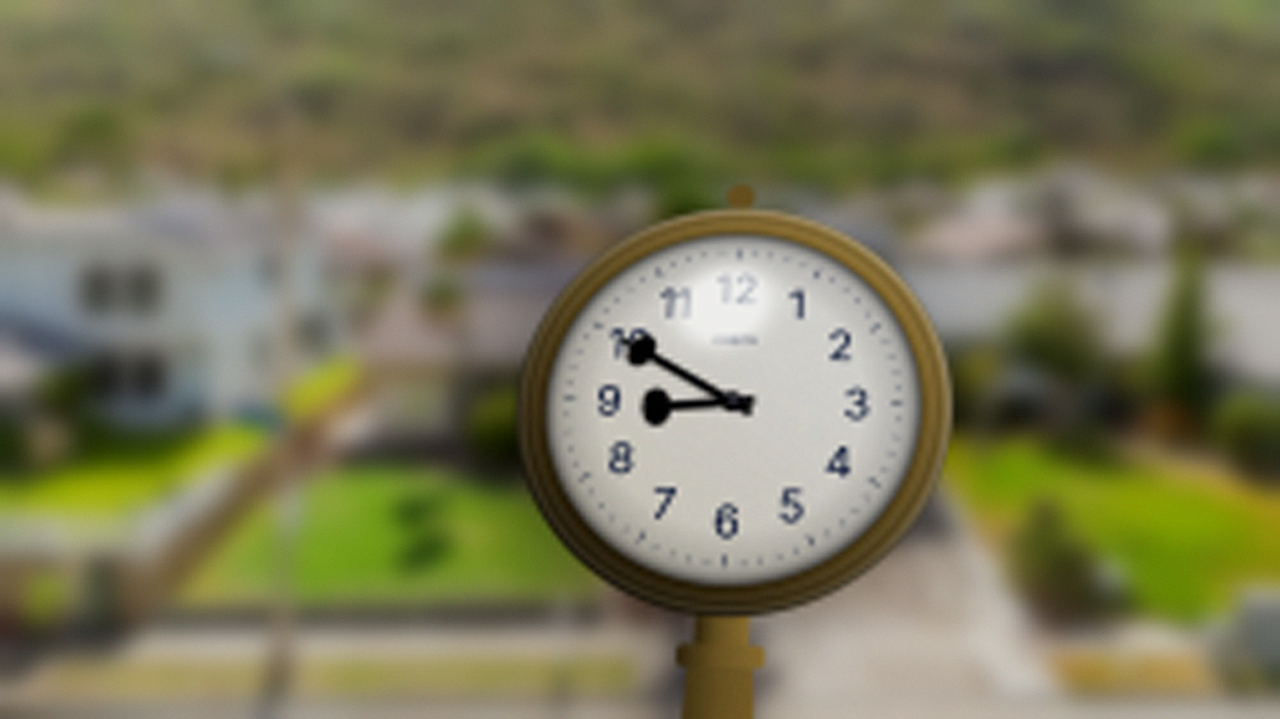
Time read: 8.50
